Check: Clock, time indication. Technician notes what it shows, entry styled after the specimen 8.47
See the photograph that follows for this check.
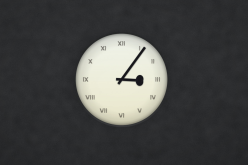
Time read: 3.06
